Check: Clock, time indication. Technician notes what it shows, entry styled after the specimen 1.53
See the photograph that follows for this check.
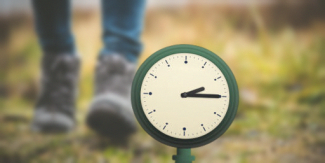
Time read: 2.15
